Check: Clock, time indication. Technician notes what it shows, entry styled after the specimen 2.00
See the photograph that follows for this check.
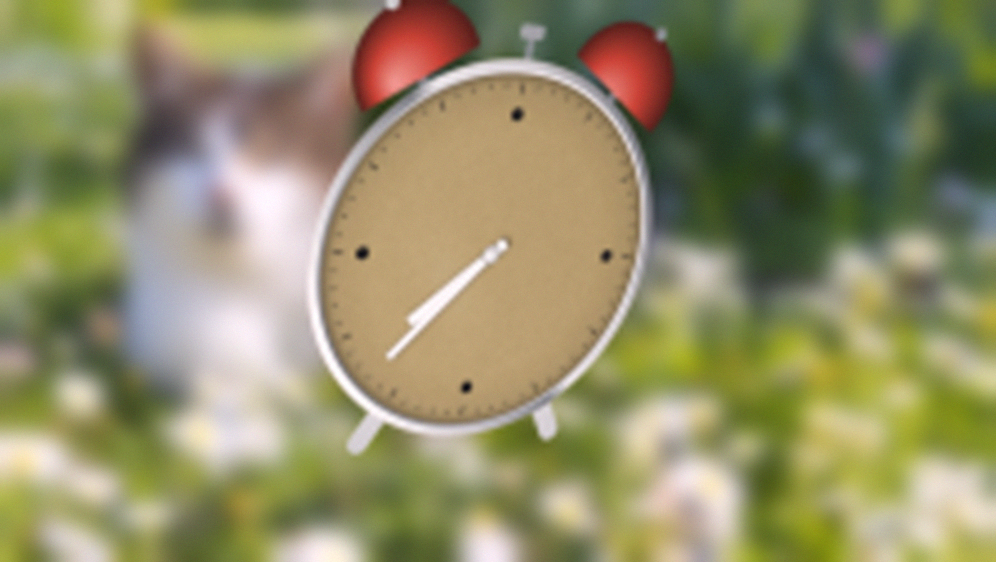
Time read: 7.37
